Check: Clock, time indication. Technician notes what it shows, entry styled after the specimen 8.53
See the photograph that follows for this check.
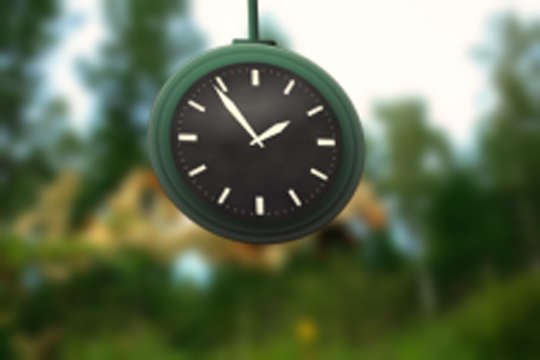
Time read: 1.54
